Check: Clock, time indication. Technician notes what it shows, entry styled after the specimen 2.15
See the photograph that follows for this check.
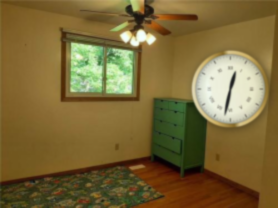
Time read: 12.32
